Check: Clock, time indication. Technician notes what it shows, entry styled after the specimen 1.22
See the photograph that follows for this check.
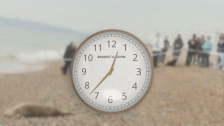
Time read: 12.37
